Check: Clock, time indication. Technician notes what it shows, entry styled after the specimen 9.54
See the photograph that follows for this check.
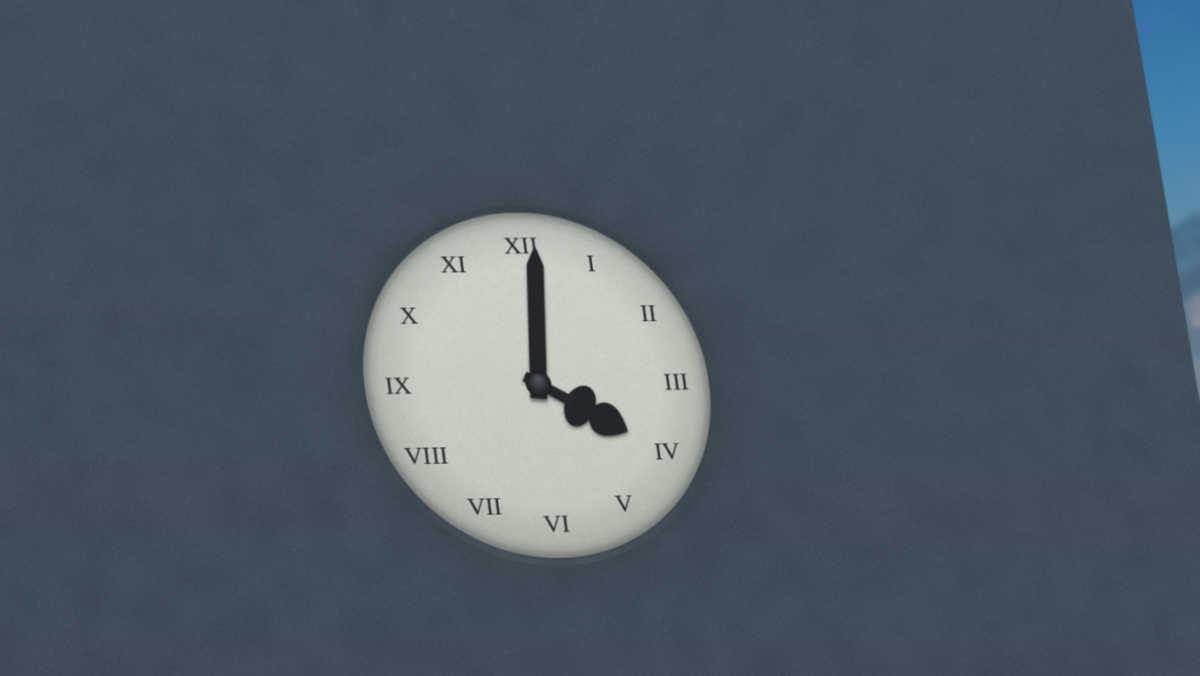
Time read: 4.01
